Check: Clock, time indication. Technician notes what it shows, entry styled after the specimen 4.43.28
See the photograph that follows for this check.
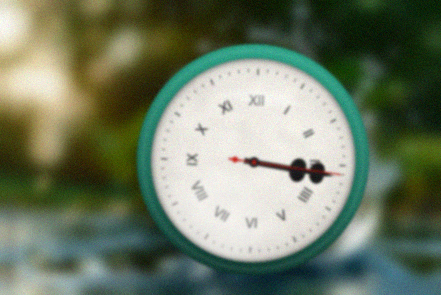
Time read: 3.16.16
